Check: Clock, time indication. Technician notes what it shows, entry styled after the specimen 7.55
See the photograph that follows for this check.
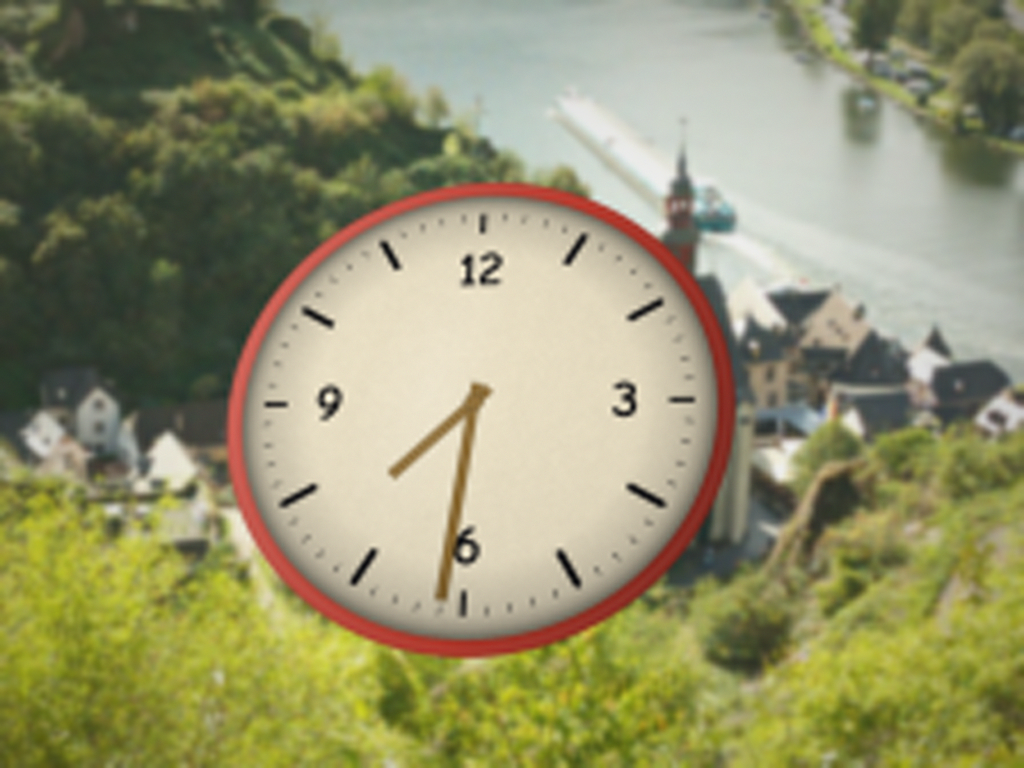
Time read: 7.31
